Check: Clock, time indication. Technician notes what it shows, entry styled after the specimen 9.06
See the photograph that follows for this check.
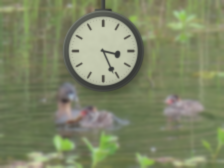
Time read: 3.26
